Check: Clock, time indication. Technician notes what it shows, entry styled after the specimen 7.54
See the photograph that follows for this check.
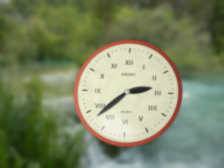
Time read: 2.38
